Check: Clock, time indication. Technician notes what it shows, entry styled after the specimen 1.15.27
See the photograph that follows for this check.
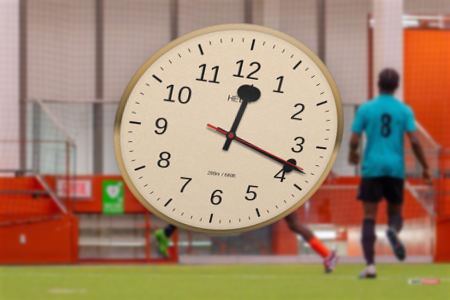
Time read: 12.18.18
